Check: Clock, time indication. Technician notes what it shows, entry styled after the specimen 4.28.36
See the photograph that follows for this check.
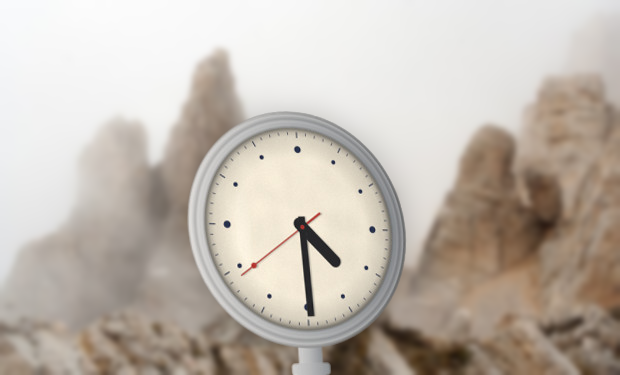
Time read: 4.29.39
